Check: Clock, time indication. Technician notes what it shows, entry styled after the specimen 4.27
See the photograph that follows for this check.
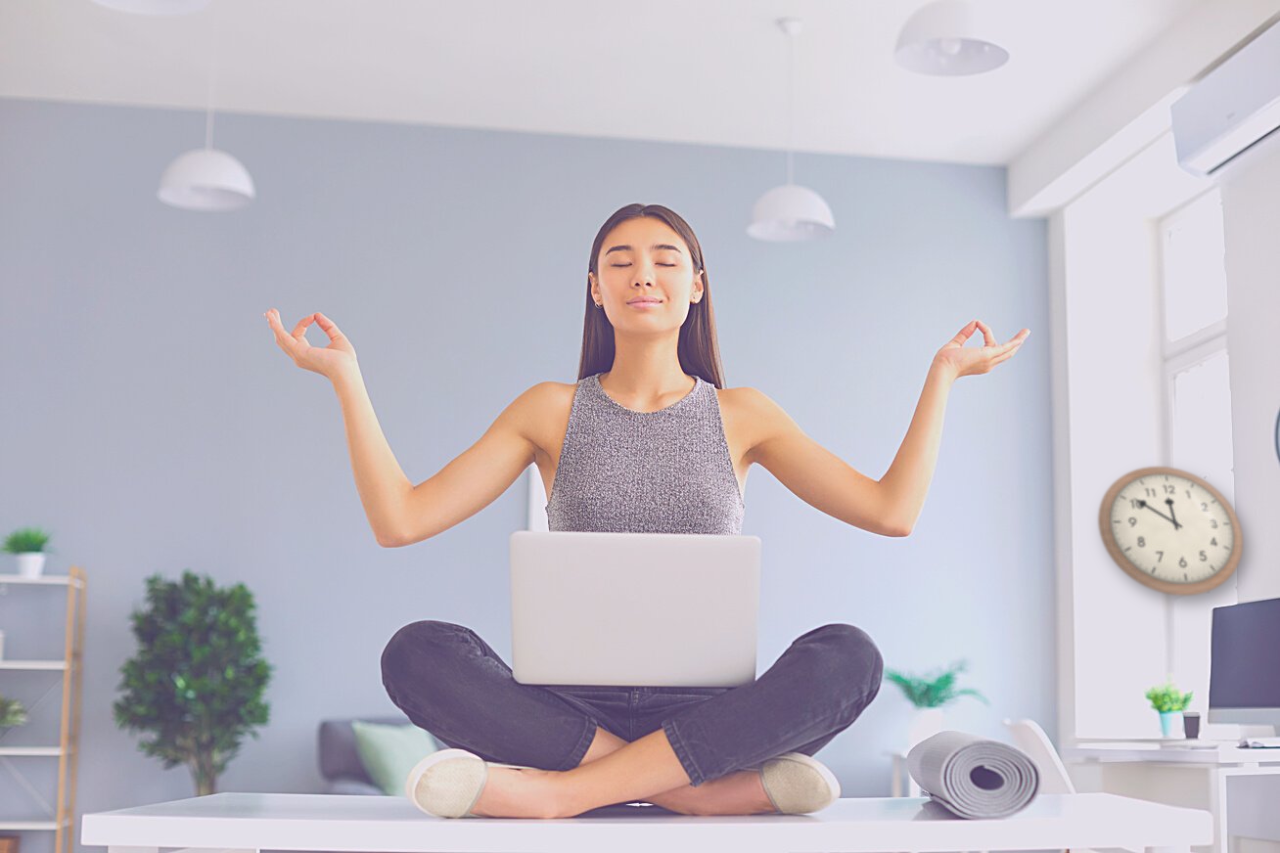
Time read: 11.51
